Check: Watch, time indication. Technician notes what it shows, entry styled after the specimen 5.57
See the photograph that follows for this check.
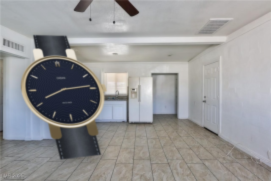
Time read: 8.14
